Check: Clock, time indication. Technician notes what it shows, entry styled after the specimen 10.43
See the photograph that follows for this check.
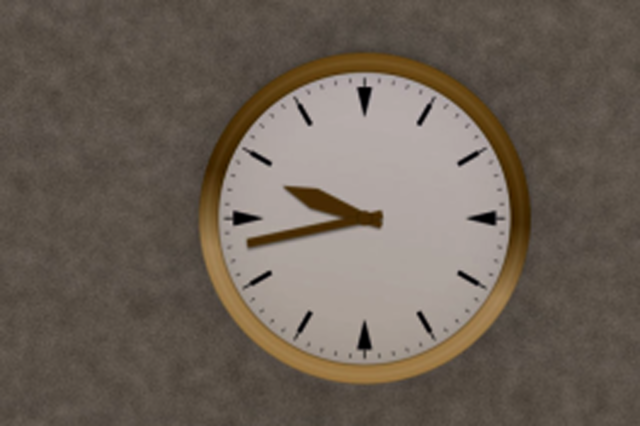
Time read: 9.43
